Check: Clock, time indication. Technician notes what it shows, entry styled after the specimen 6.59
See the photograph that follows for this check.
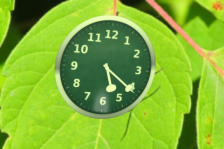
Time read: 5.21
